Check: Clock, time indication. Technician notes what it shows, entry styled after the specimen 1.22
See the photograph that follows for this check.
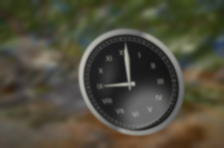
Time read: 9.01
